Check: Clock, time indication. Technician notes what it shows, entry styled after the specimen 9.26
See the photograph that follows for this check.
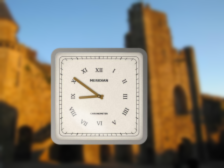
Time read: 8.51
